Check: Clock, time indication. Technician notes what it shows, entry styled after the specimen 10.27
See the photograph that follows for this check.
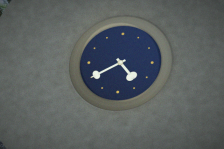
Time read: 4.40
